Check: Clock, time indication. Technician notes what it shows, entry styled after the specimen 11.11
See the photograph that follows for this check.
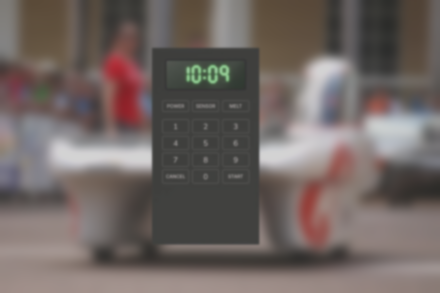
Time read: 10.09
